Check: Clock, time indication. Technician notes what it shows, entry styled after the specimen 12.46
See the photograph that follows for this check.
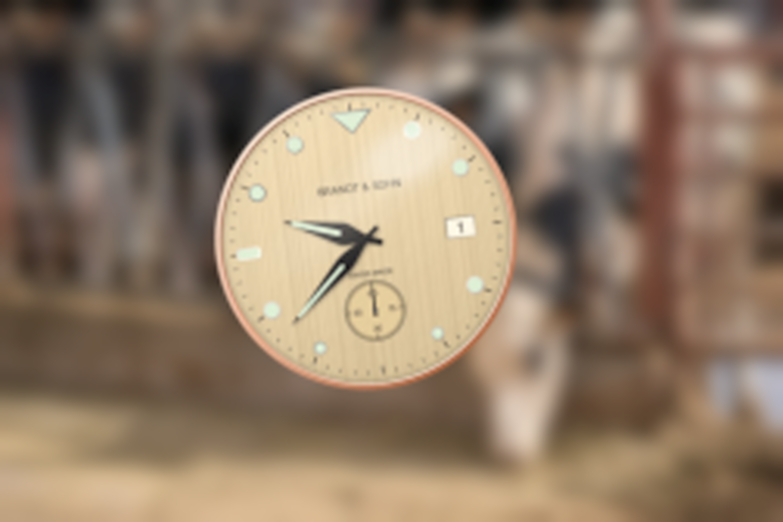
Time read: 9.38
